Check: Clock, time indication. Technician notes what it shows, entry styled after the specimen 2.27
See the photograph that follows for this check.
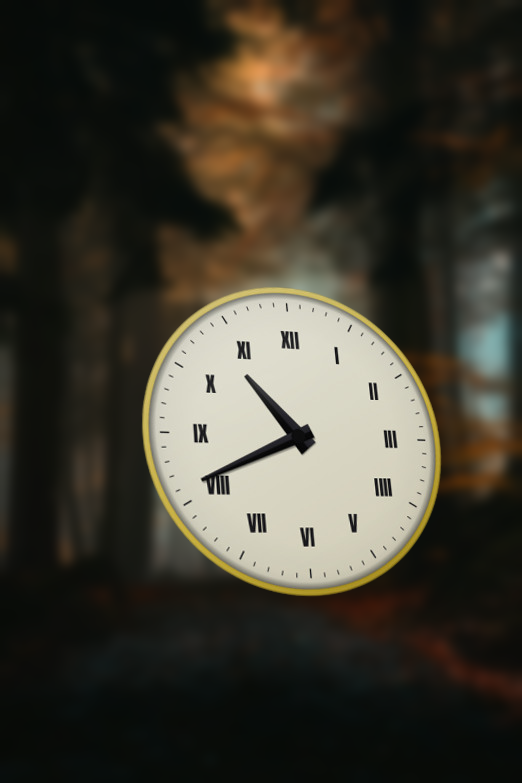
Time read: 10.41
